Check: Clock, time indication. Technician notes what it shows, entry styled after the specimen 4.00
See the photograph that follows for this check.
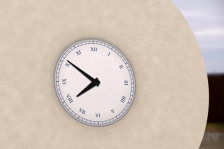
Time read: 7.51
